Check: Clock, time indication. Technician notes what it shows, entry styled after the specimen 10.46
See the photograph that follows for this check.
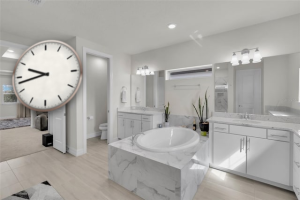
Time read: 9.43
